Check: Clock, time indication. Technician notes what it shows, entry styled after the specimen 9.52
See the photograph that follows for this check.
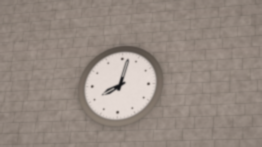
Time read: 8.02
